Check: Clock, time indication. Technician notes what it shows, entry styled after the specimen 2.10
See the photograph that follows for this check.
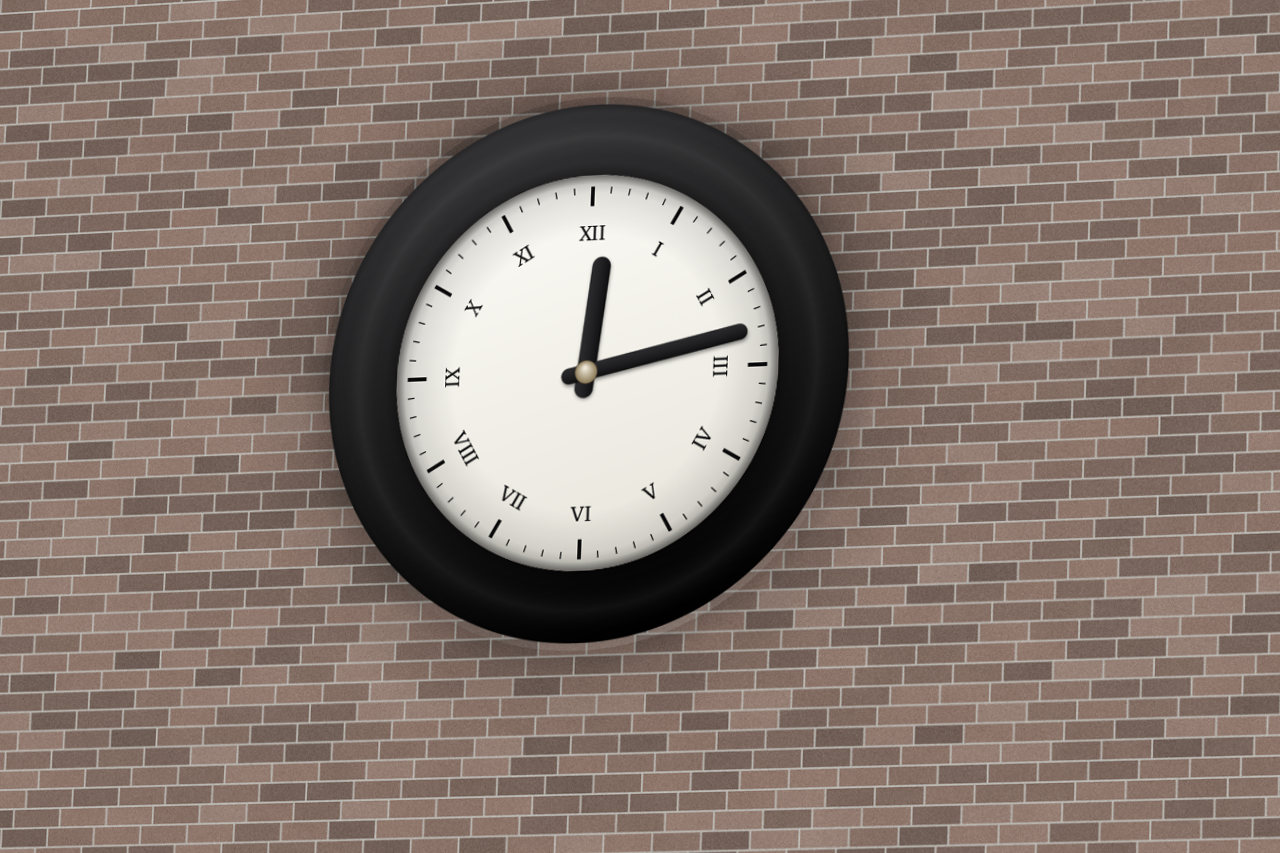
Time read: 12.13
